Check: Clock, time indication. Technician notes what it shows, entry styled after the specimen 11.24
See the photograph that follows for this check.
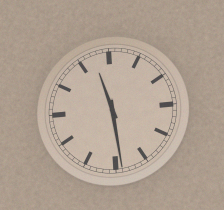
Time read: 11.29
